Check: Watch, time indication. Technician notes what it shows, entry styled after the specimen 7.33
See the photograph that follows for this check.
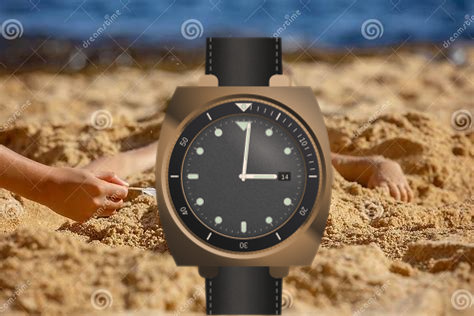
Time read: 3.01
